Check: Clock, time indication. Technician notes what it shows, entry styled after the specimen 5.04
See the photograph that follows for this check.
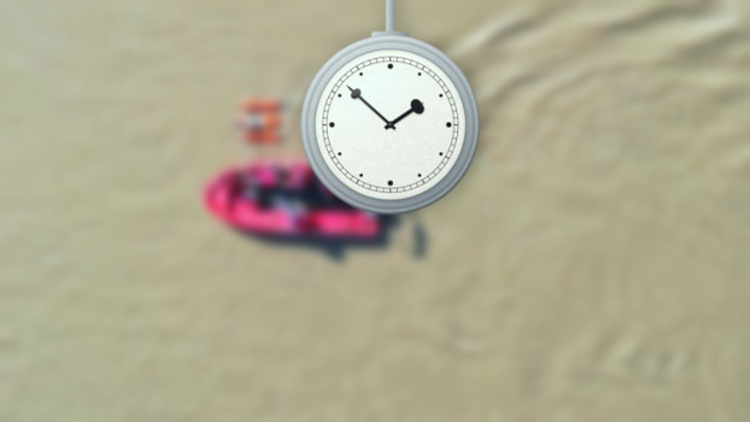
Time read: 1.52
